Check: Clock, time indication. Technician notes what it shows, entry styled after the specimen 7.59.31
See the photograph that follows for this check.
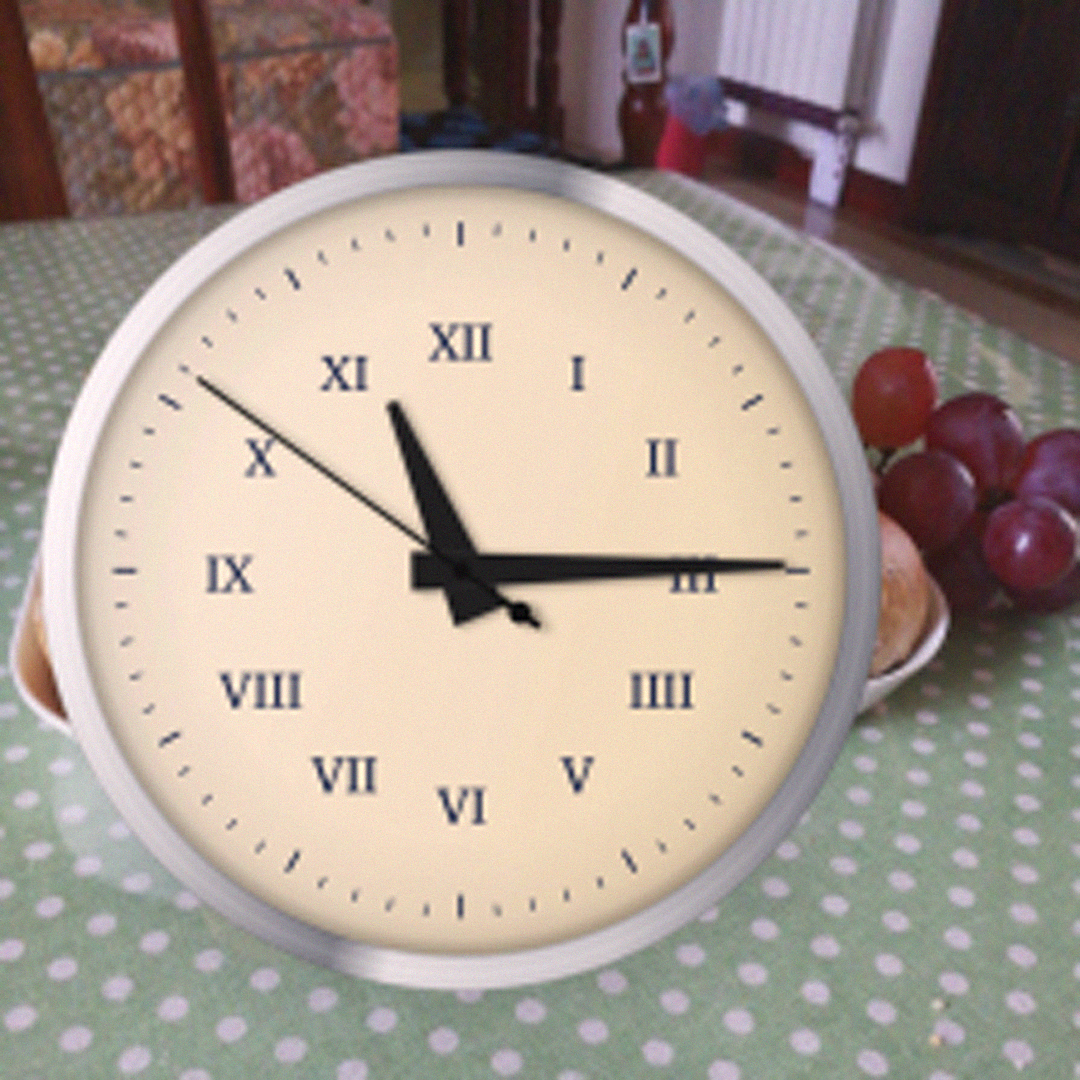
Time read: 11.14.51
